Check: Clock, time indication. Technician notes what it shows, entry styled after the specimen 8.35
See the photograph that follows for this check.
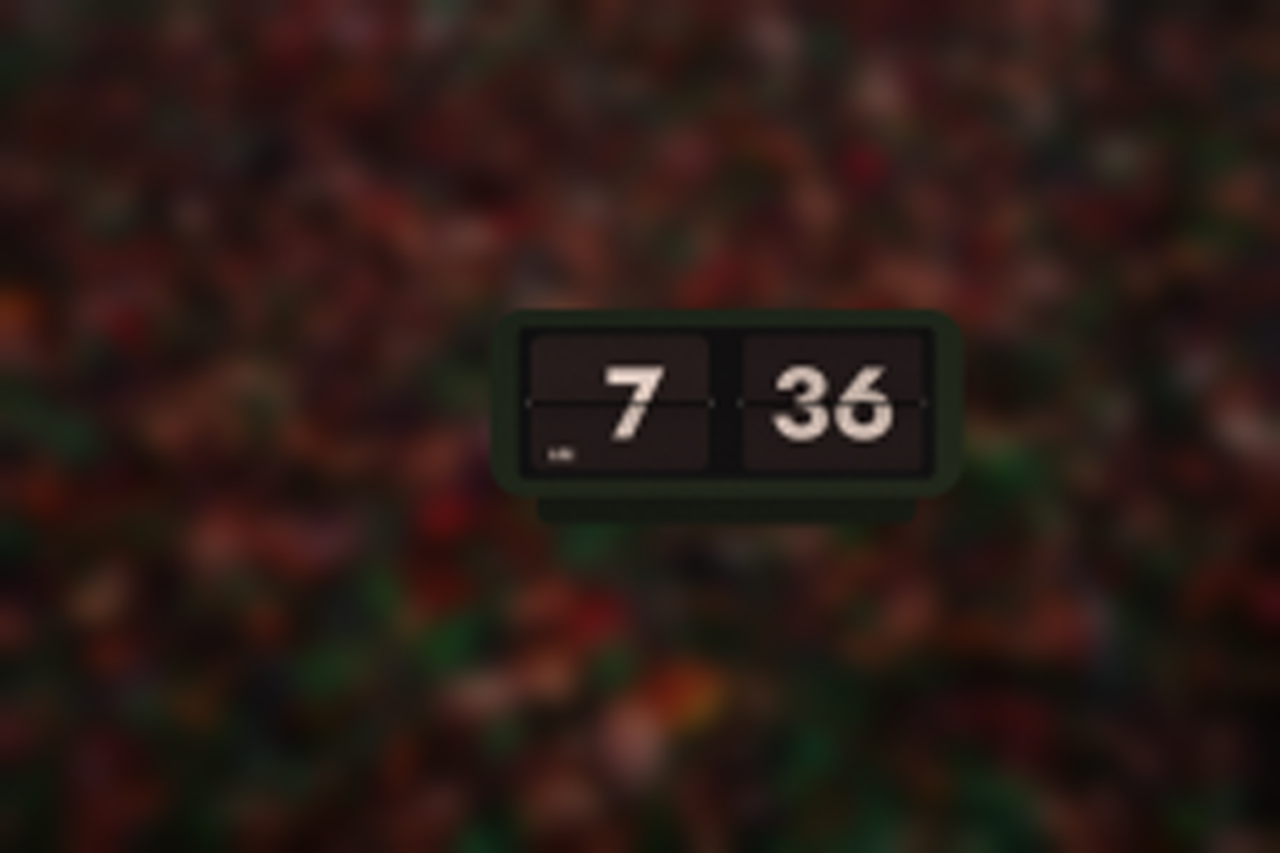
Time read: 7.36
